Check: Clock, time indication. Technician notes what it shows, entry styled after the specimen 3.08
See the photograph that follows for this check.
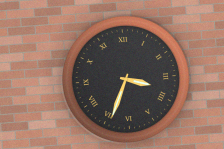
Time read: 3.34
